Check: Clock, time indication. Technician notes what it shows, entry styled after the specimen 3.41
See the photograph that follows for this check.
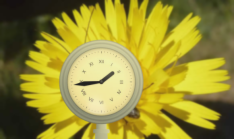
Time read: 1.44
